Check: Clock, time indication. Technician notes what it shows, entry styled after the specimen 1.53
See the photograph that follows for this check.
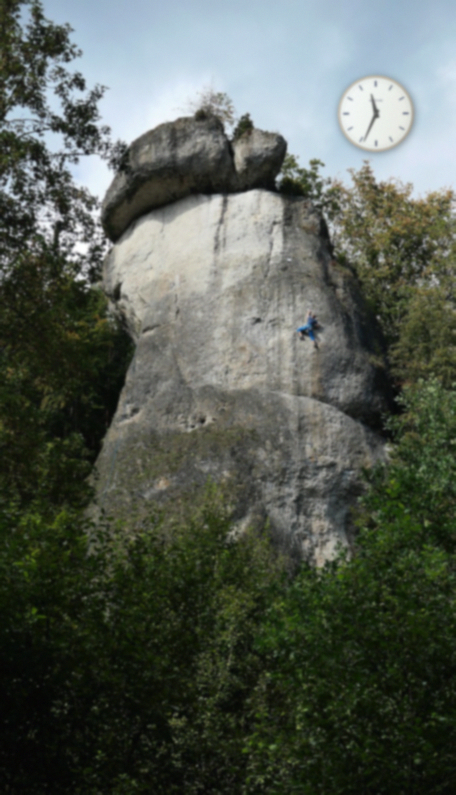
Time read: 11.34
